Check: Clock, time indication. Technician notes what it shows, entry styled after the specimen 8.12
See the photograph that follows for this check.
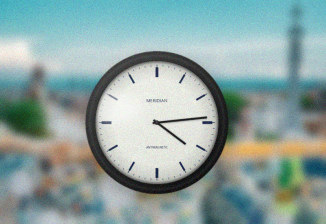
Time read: 4.14
